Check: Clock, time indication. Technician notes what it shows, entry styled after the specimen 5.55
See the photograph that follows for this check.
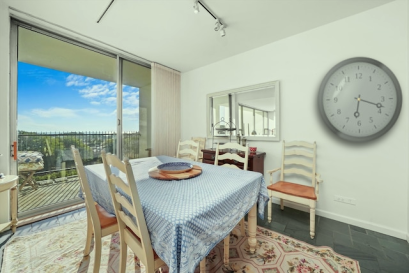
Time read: 6.18
